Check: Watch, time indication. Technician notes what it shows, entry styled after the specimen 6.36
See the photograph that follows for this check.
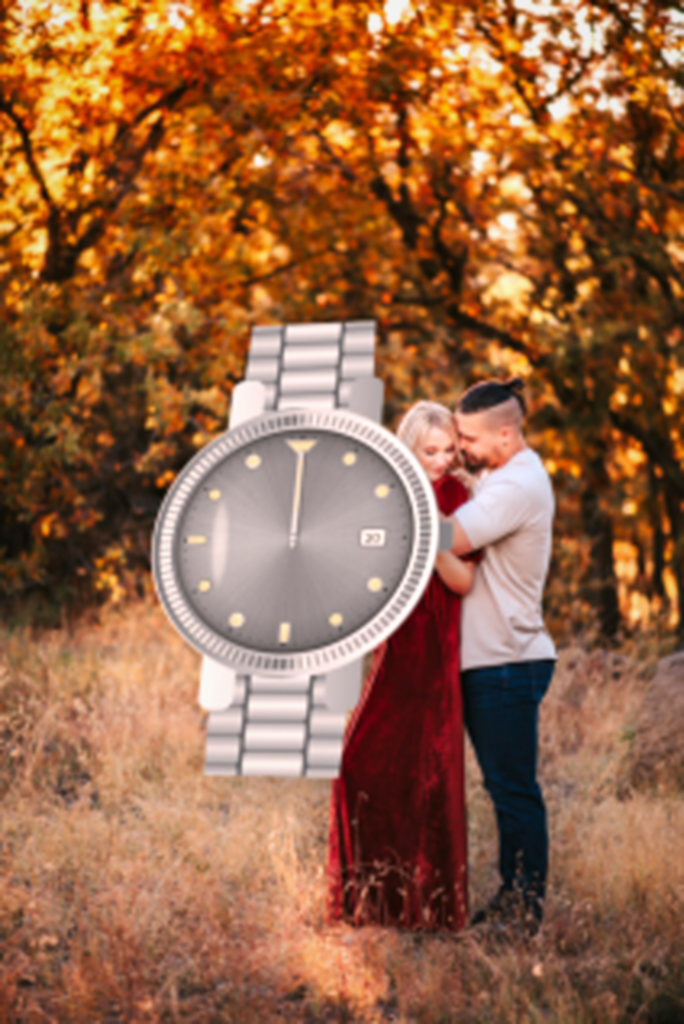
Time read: 12.00
